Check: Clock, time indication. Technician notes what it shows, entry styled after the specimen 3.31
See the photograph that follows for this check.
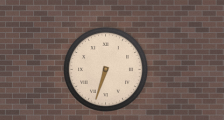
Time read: 6.33
